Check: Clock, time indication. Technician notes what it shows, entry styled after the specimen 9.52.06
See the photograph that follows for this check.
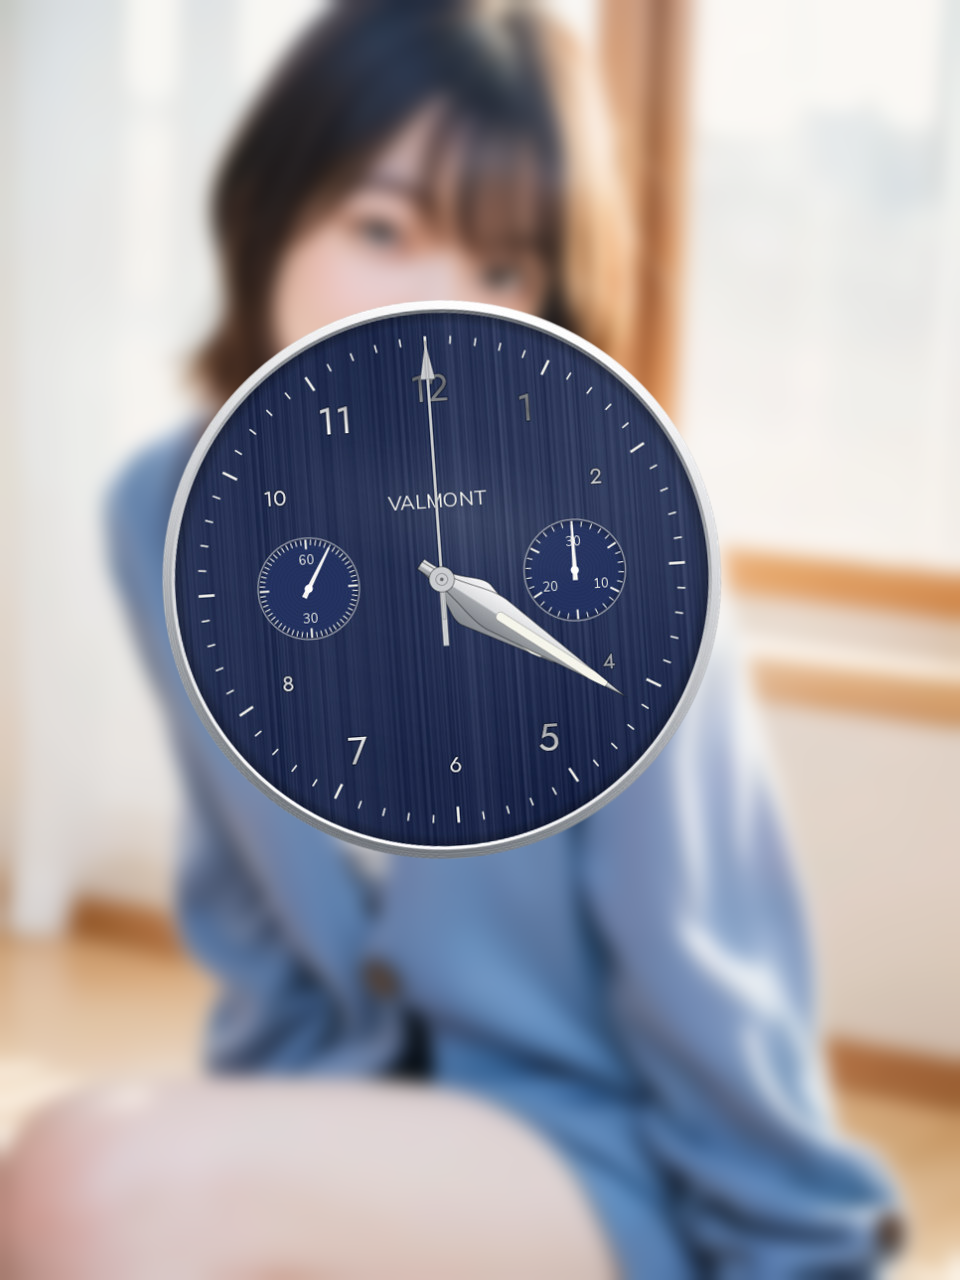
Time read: 4.21.05
